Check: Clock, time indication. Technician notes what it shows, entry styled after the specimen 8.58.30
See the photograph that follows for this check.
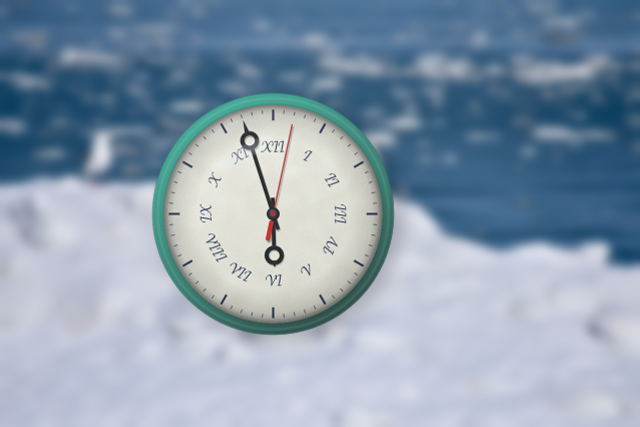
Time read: 5.57.02
